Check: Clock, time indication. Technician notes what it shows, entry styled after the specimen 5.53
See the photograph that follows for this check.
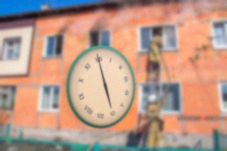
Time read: 6.00
